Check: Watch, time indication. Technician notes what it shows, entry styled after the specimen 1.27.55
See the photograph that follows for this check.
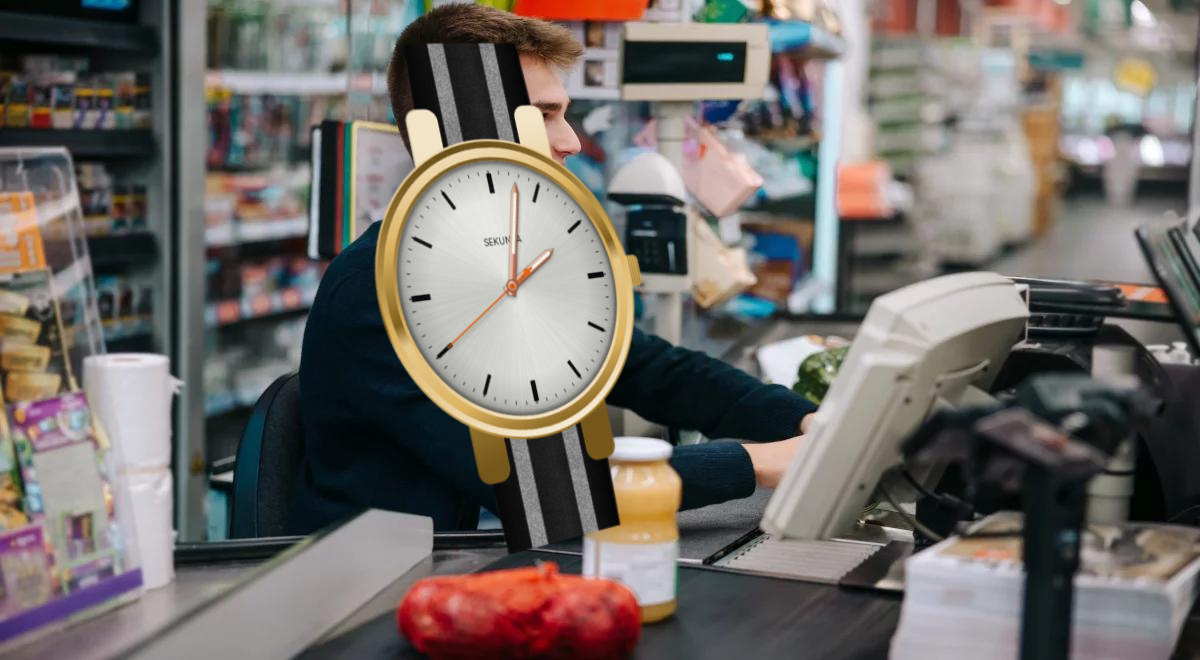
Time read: 2.02.40
